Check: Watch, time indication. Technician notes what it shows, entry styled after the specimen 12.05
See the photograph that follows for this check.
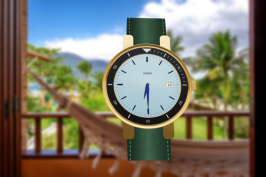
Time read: 6.30
